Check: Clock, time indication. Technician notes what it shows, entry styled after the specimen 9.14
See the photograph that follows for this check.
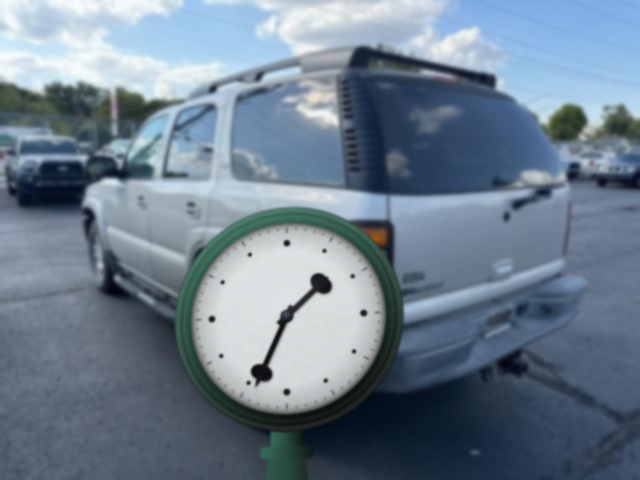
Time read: 1.34
